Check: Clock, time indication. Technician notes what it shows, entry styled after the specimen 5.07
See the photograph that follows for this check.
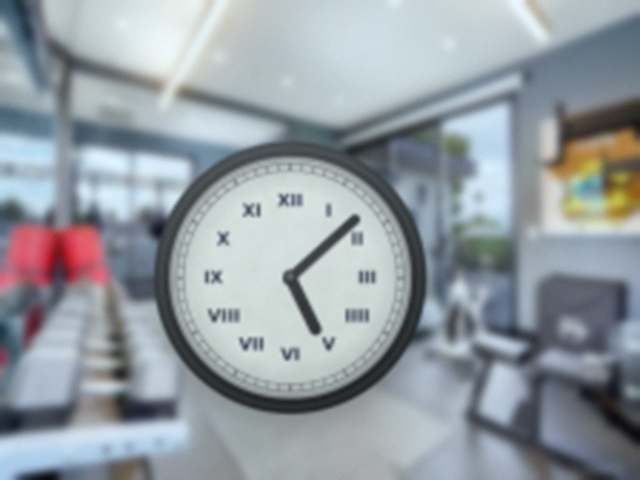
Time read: 5.08
